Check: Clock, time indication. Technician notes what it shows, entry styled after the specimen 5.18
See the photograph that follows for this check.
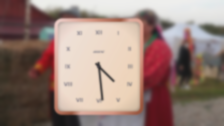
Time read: 4.29
